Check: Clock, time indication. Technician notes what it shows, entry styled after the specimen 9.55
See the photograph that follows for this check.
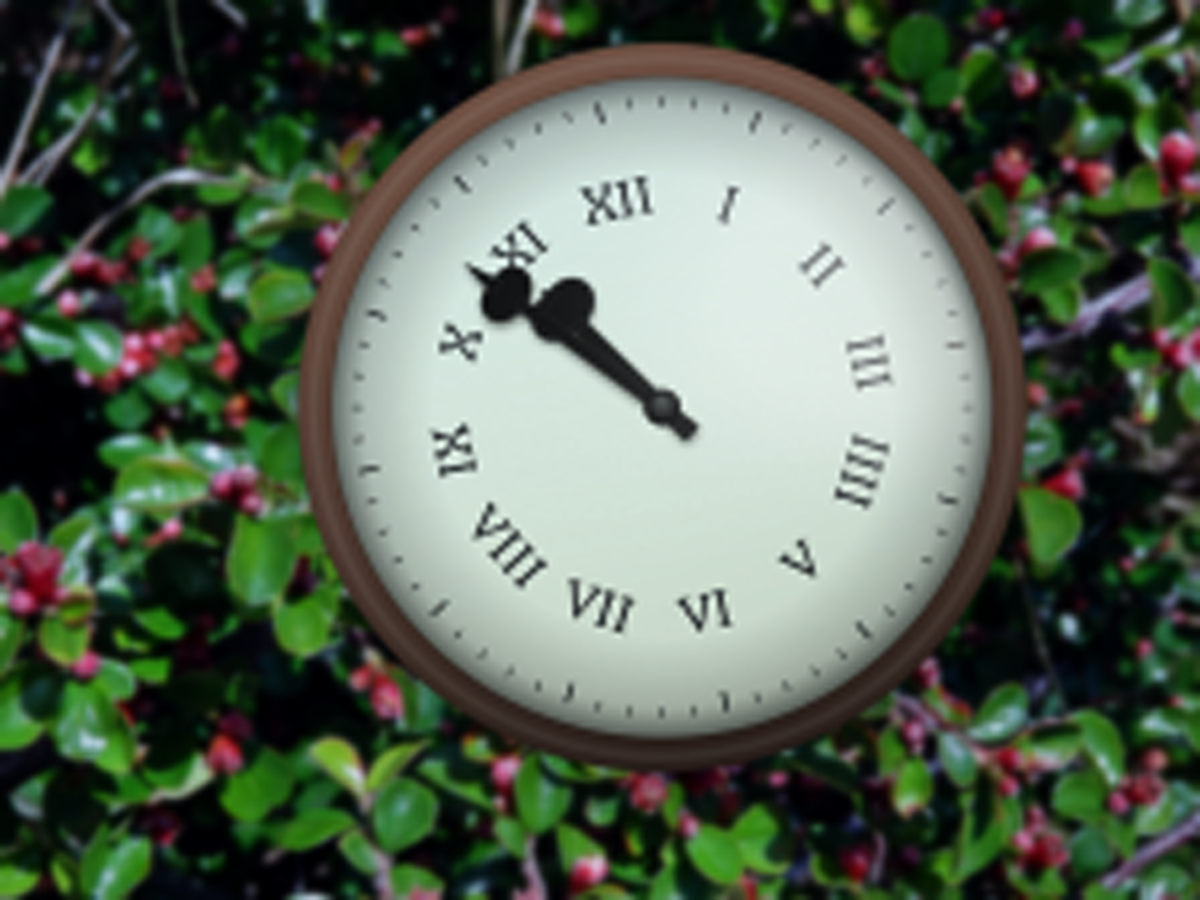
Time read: 10.53
